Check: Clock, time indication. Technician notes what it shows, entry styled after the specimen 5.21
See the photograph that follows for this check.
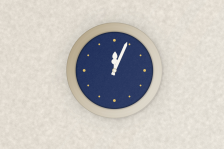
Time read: 12.04
